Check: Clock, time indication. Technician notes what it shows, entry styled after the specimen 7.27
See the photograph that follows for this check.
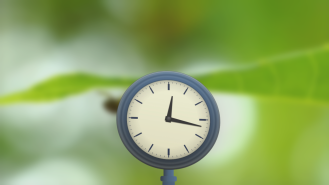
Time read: 12.17
